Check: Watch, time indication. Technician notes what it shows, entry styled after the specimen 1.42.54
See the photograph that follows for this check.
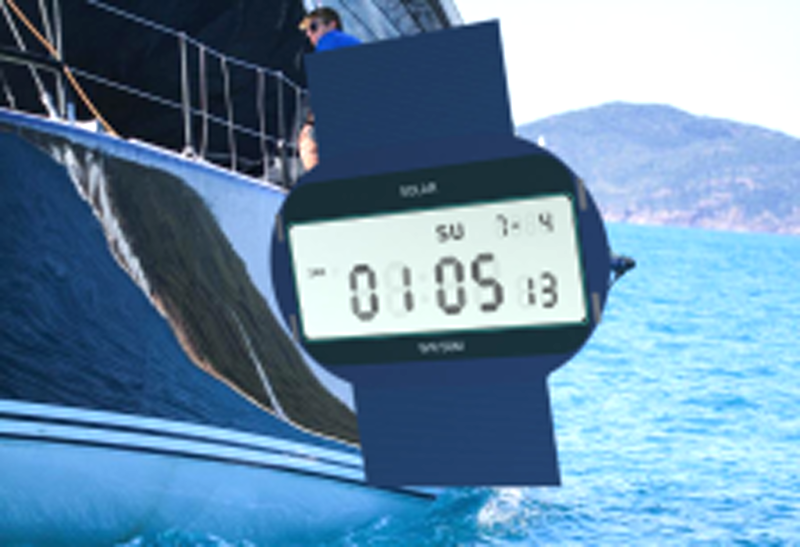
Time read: 1.05.13
